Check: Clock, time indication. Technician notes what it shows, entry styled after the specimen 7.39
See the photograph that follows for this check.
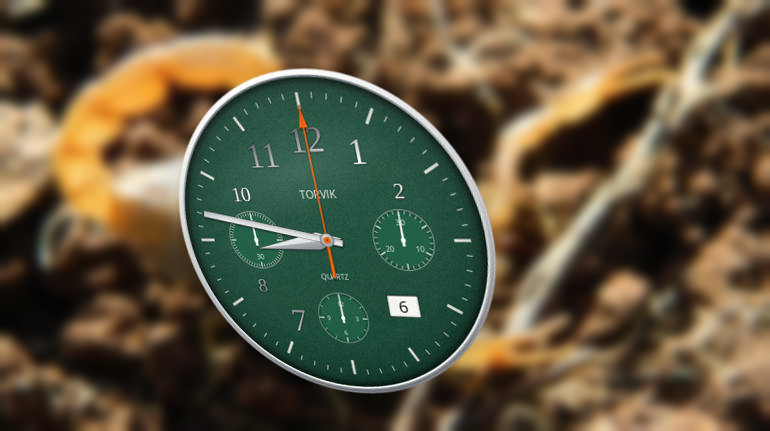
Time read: 8.47
